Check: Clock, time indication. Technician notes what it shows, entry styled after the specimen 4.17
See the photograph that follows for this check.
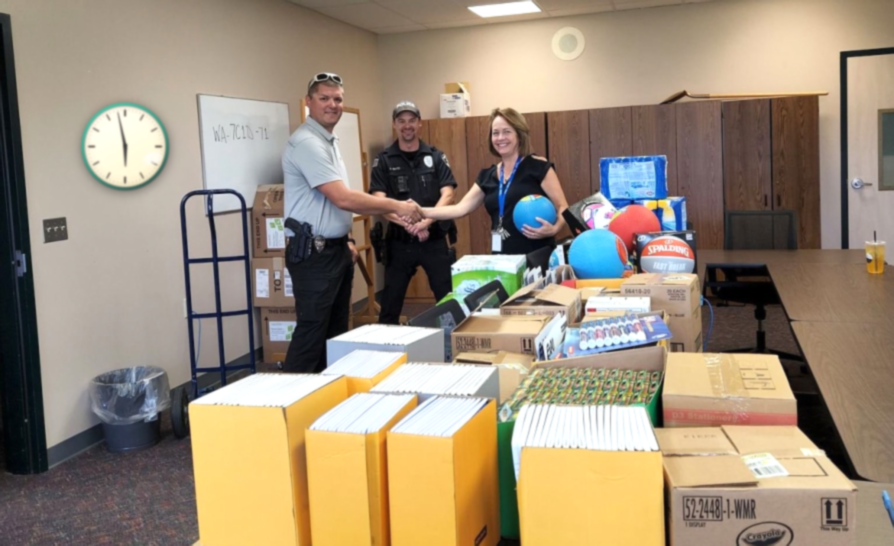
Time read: 5.58
